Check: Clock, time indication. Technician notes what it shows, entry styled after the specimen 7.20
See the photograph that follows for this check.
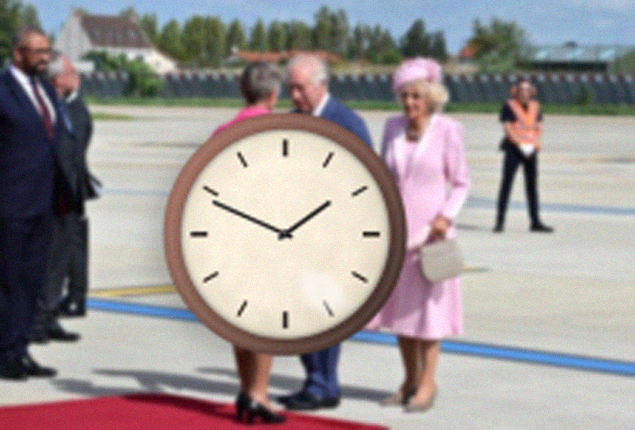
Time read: 1.49
